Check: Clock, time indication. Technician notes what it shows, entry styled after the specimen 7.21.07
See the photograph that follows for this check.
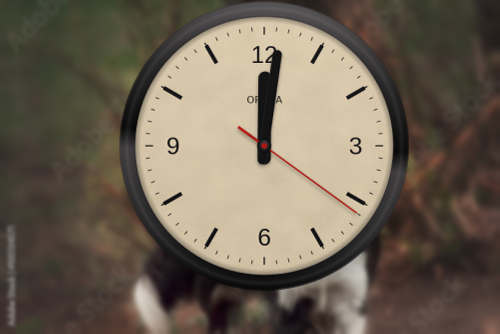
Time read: 12.01.21
